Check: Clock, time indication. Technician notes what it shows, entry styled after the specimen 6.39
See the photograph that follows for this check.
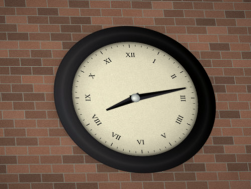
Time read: 8.13
